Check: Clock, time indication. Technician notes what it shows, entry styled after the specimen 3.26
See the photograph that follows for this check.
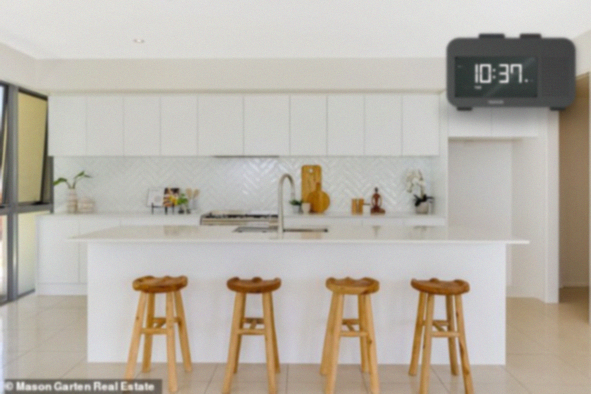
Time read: 10.37
